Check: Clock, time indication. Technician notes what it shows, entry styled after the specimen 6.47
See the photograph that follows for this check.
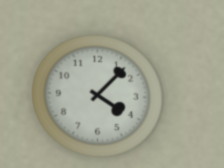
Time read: 4.07
